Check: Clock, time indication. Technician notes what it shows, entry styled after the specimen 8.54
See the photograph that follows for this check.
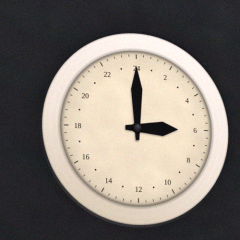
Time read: 6.00
